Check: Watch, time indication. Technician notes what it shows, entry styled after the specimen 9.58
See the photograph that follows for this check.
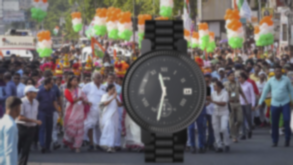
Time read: 11.32
